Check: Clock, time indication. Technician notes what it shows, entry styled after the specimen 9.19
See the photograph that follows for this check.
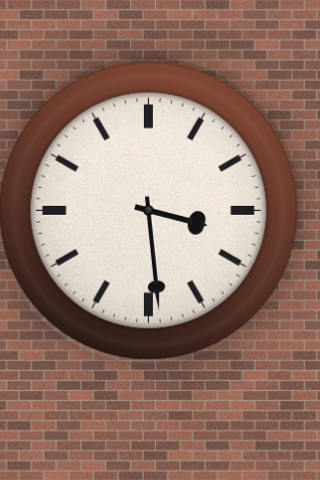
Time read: 3.29
